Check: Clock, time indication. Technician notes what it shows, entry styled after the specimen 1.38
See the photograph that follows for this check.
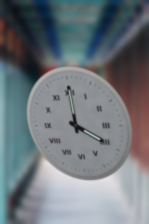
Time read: 4.00
